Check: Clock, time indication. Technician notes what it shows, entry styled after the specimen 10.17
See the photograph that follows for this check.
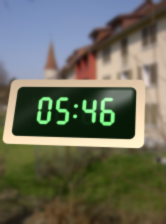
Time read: 5.46
